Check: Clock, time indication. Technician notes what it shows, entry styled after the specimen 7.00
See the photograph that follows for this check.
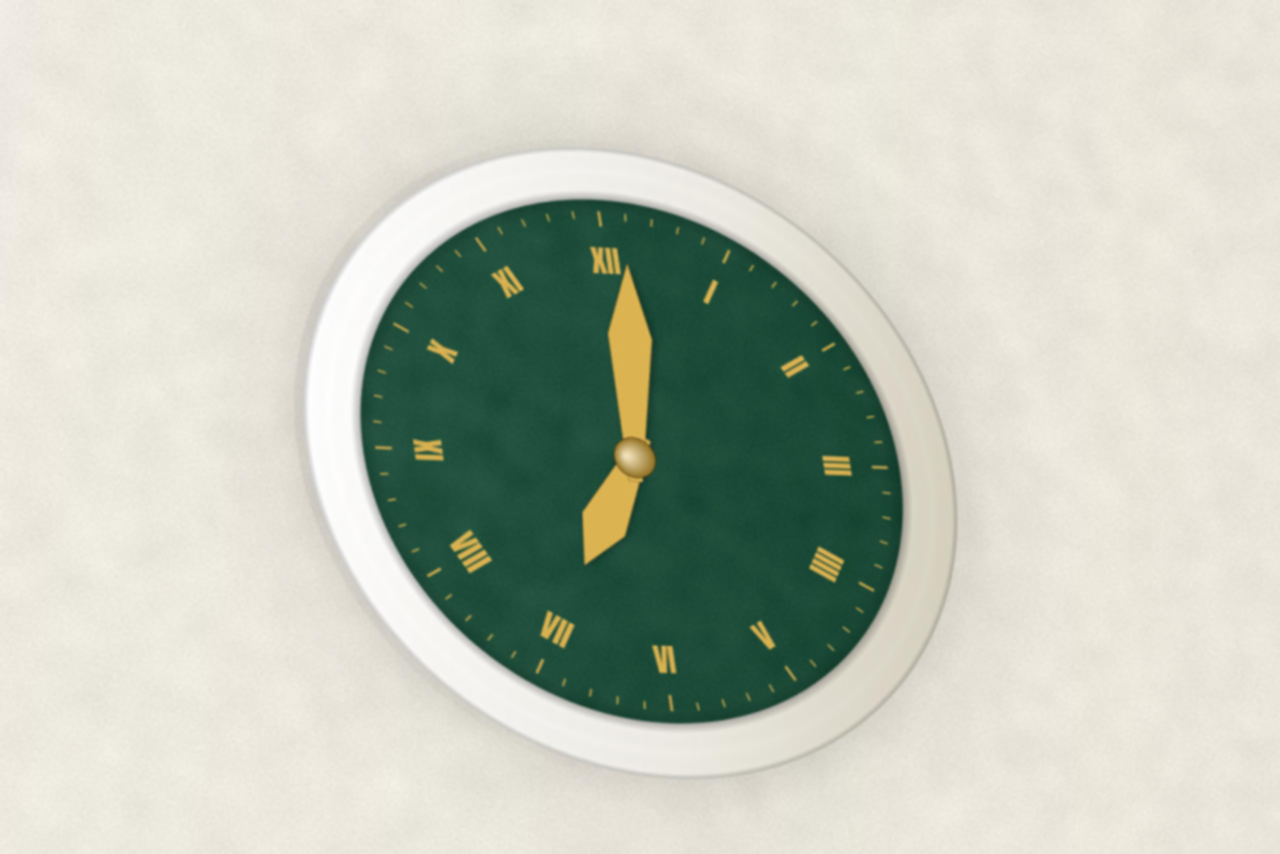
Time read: 7.01
